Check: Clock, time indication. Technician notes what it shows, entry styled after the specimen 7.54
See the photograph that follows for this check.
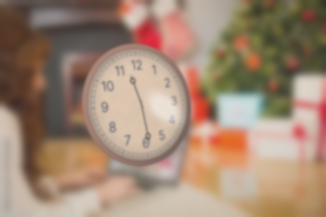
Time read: 11.29
